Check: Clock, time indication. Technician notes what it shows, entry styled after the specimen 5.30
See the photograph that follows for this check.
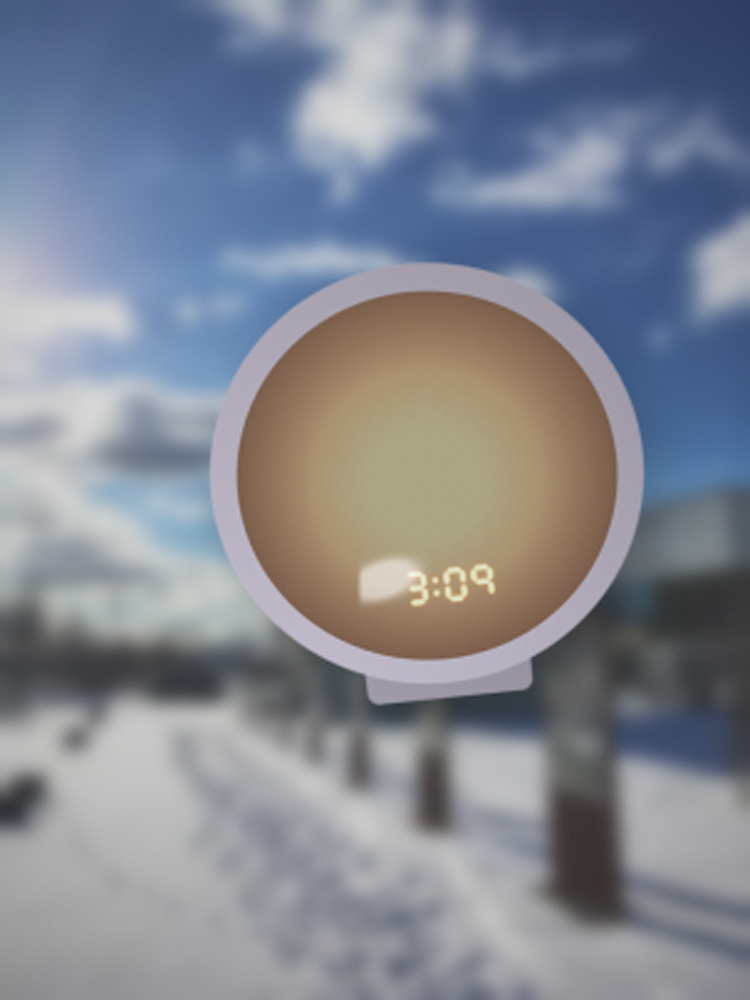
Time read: 3.09
